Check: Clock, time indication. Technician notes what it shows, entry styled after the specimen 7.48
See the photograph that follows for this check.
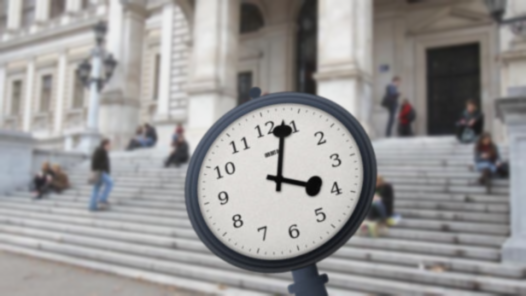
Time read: 4.03
